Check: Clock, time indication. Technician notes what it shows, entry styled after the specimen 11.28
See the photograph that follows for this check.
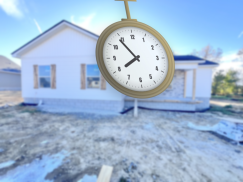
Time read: 7.54
